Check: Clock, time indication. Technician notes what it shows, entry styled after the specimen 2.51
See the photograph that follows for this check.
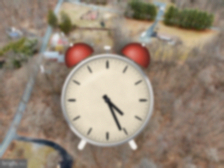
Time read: 4.26
